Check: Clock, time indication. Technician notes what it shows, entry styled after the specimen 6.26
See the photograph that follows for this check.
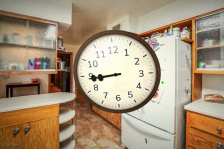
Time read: 8.44
